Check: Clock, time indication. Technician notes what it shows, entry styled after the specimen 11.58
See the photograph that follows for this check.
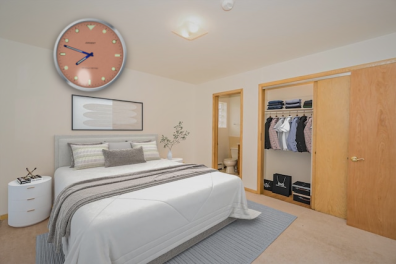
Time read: 7.48
